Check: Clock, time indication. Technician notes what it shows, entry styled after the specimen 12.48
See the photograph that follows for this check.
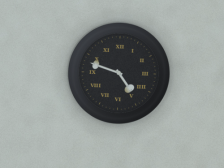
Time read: 4.48
